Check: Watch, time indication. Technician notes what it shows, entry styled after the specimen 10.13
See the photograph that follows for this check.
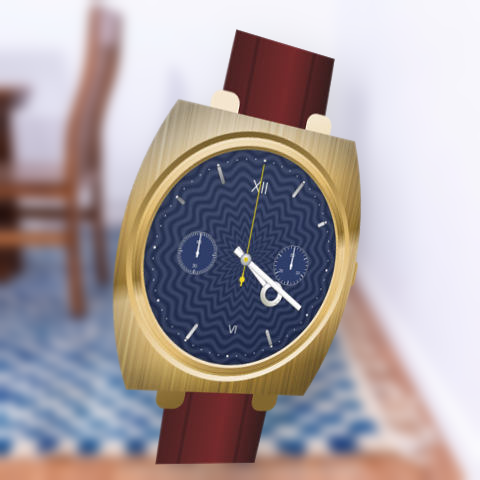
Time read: 4.20
